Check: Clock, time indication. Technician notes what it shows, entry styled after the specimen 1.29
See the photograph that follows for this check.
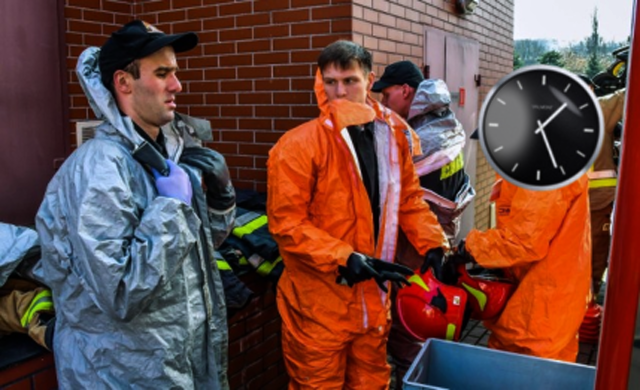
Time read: 1.26
